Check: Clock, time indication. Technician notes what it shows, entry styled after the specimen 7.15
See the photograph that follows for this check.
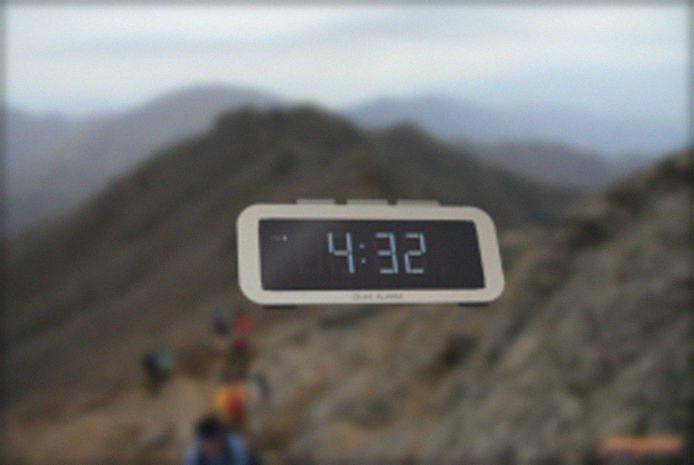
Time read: 4.32
